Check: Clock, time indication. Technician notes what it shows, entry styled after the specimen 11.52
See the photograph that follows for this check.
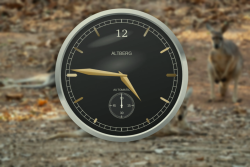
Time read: 4.46
